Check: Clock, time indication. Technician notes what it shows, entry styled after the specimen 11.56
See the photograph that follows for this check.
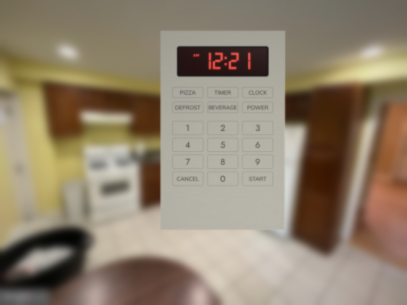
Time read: 12.21
